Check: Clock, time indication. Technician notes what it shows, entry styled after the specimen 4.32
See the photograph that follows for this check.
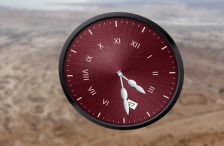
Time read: 3.24
